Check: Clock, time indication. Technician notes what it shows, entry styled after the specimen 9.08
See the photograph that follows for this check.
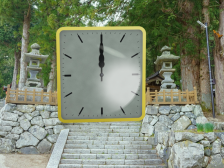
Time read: 12.00
